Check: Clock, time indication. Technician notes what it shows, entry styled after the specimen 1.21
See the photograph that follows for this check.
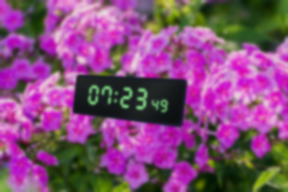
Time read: 7.23
